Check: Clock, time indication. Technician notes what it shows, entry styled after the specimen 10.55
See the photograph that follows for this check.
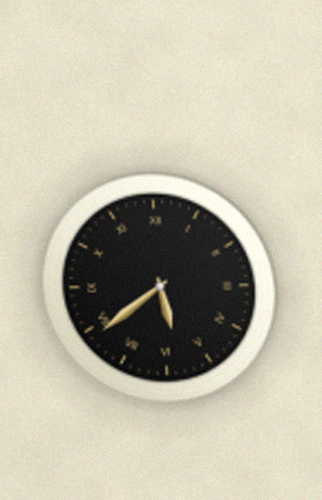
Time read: 5.39
